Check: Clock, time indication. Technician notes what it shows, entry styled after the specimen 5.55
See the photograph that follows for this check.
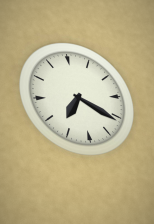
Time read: 7.21
